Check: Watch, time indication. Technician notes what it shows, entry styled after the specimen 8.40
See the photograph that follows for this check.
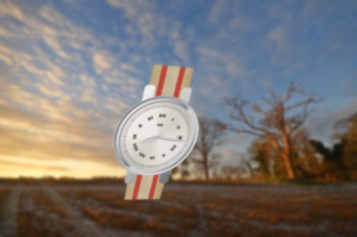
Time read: 8.16
